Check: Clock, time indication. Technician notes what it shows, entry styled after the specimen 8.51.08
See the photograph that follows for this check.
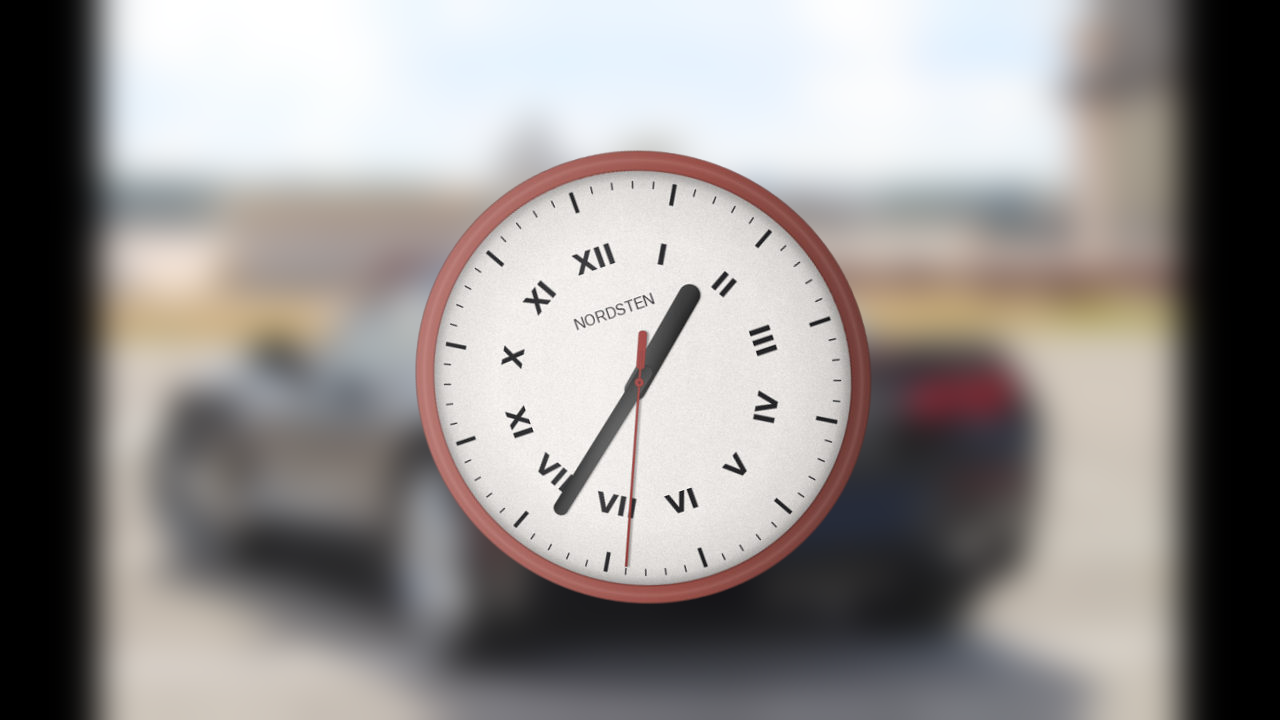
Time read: 1.38.34
